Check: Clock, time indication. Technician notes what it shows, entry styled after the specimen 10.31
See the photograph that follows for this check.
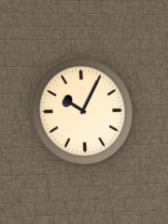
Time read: 10.05
